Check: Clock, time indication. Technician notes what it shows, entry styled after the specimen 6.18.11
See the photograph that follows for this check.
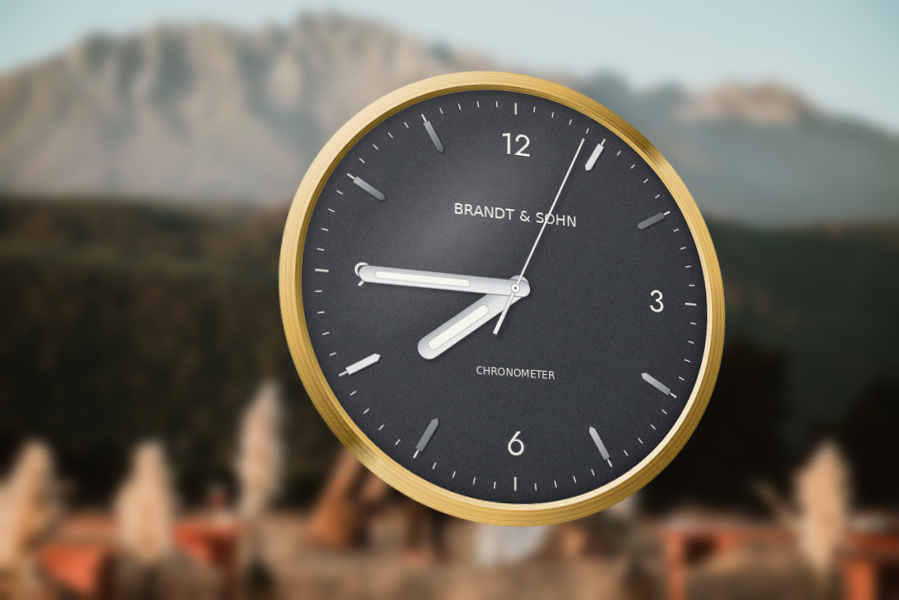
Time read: 7.45.04
